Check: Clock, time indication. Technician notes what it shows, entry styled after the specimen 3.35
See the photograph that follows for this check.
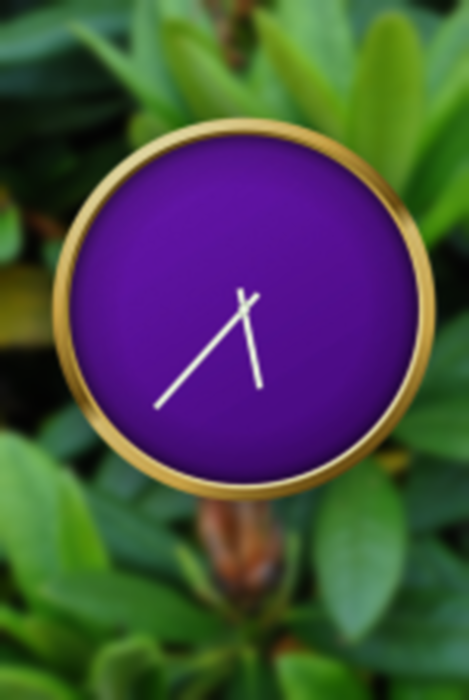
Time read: 5.37
